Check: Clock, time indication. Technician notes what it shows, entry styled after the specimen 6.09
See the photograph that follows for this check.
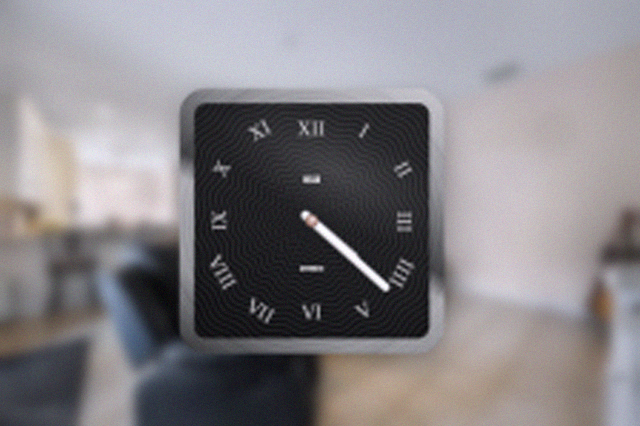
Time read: 4.22
